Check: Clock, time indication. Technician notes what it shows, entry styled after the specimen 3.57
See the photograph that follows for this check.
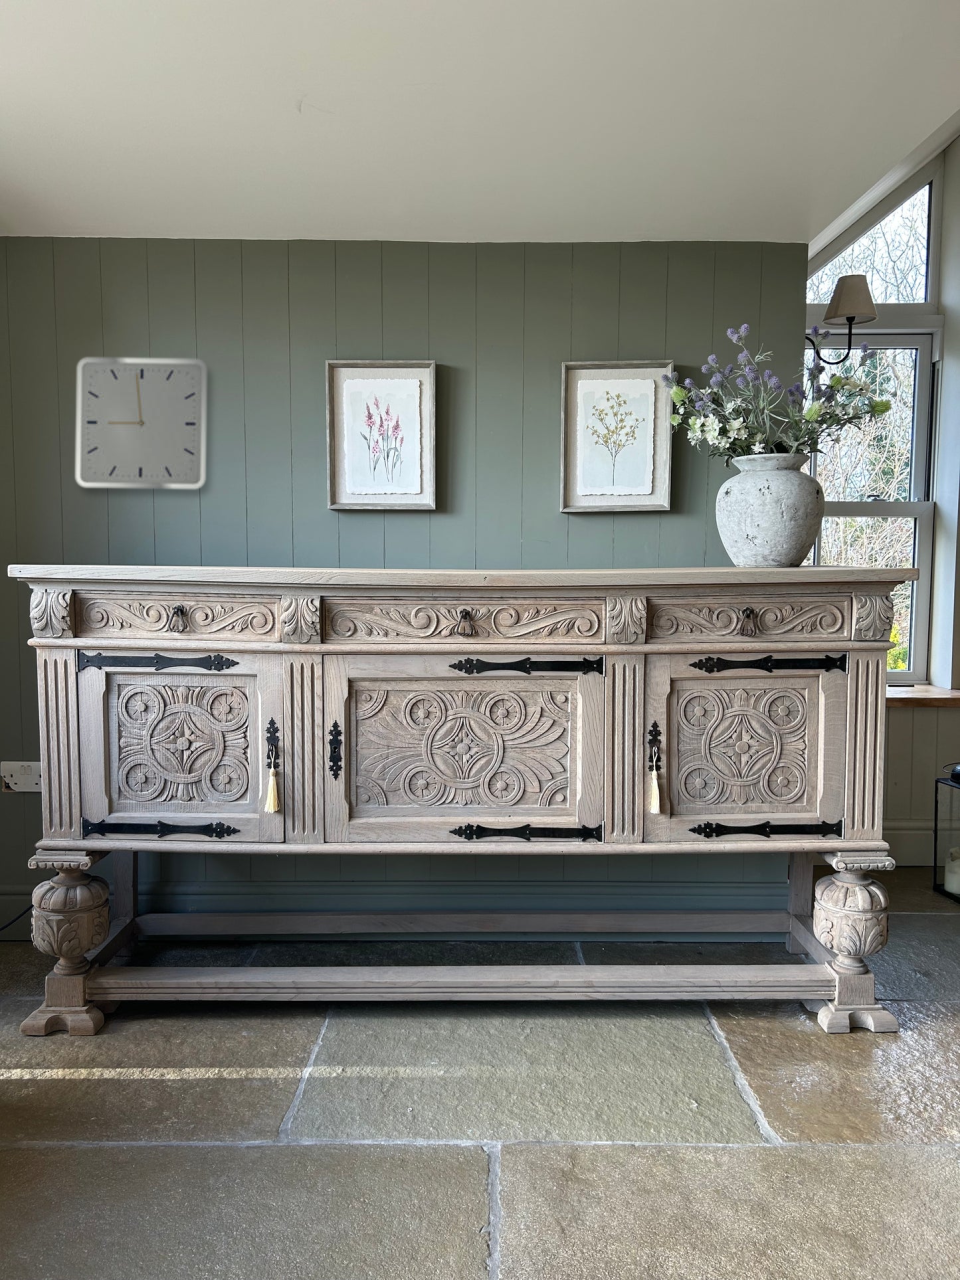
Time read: 8.59
